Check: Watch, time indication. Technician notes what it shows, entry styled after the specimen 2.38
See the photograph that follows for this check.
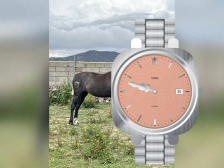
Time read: 9.48
